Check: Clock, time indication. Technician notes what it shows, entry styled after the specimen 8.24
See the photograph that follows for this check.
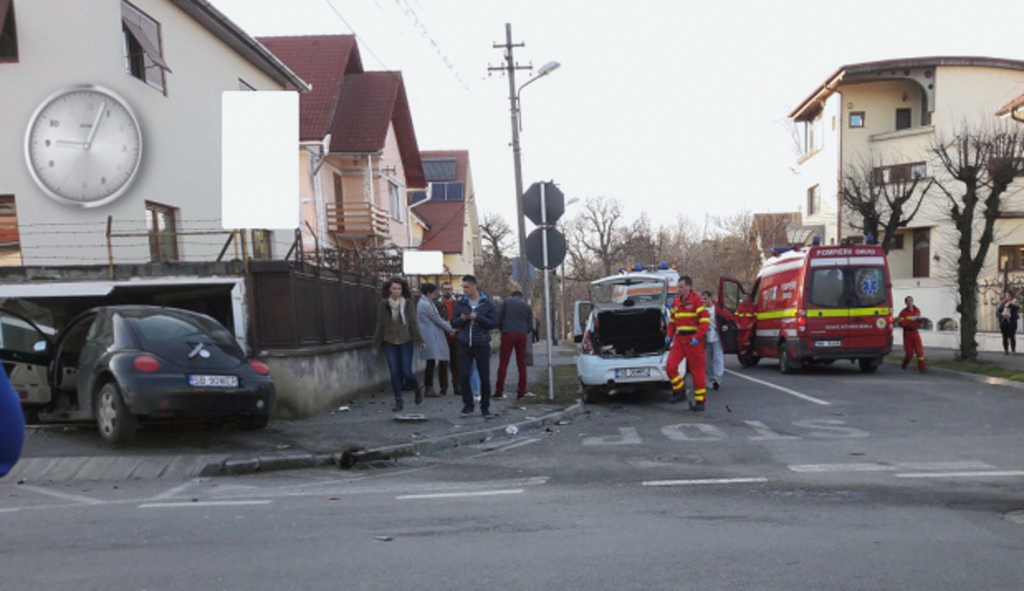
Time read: 9.03
